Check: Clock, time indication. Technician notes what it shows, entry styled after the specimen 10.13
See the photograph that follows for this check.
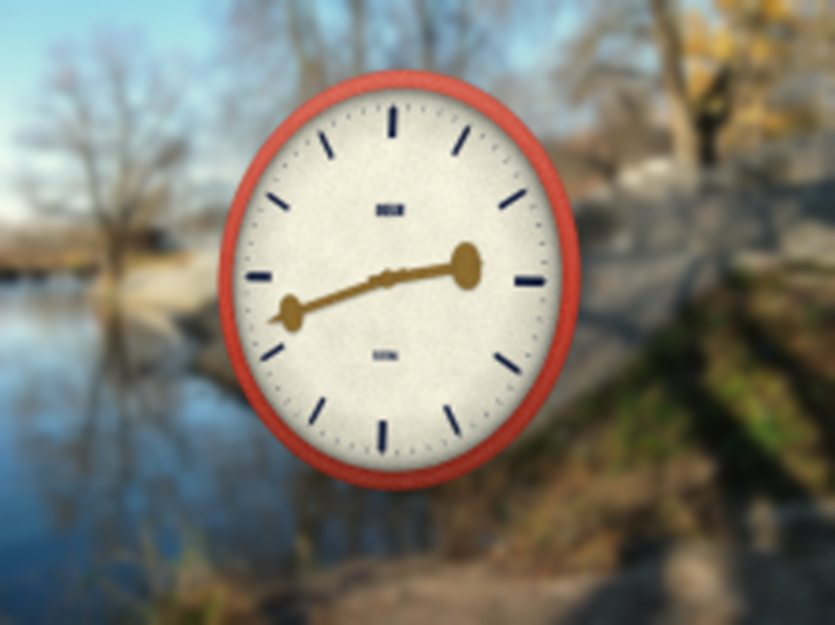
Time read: 2.42
